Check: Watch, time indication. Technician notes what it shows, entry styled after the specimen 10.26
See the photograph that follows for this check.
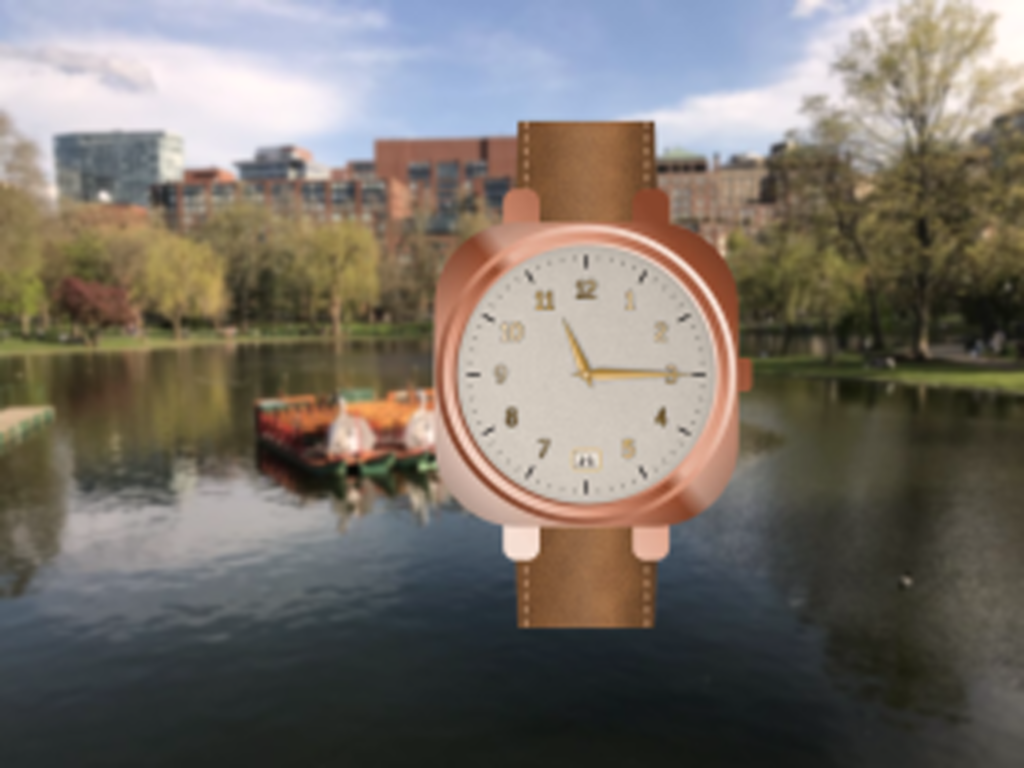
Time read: 11.15
